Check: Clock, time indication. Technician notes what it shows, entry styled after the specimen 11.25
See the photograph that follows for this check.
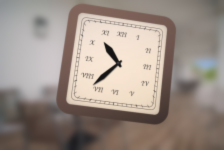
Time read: 10.37
